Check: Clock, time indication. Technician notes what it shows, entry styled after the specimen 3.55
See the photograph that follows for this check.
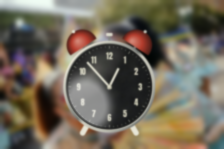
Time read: 12.53
